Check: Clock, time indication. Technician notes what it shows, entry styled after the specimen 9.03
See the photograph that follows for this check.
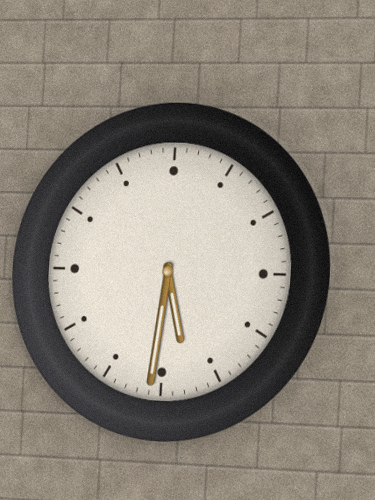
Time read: 5.31
